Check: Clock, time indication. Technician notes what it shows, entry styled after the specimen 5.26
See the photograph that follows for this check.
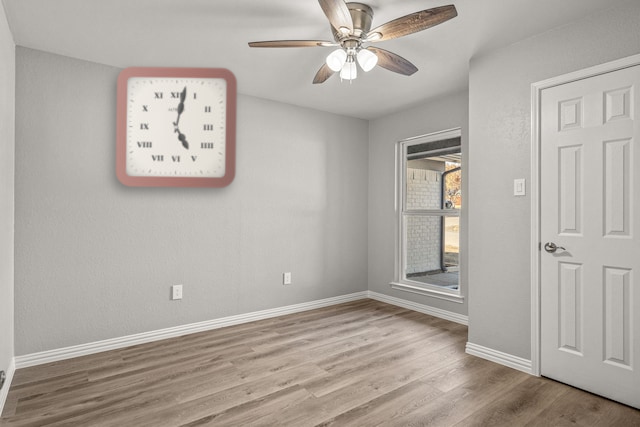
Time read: 5.02
